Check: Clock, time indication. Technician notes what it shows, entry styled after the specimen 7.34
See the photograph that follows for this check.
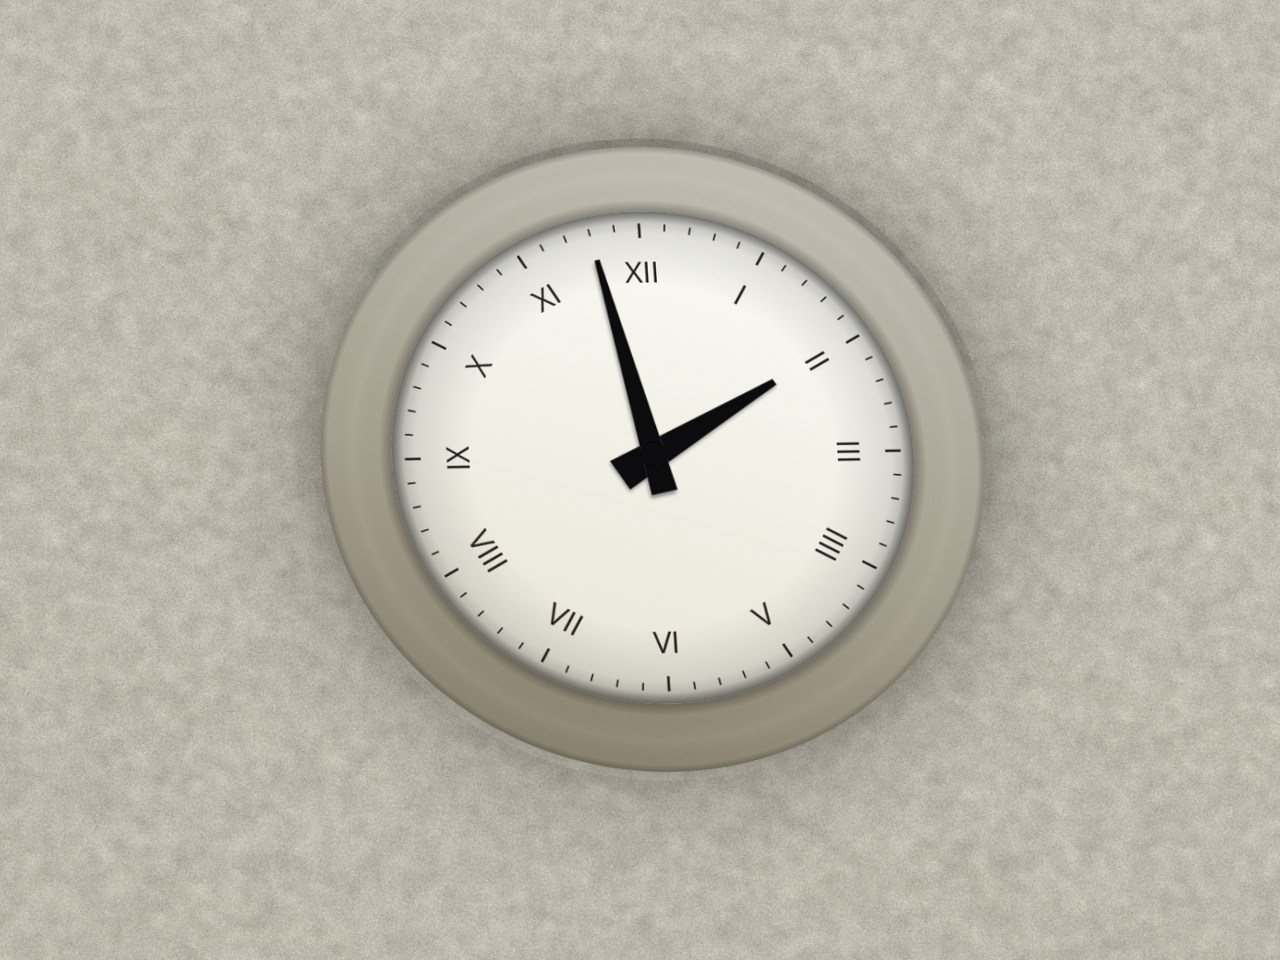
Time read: 1.58
